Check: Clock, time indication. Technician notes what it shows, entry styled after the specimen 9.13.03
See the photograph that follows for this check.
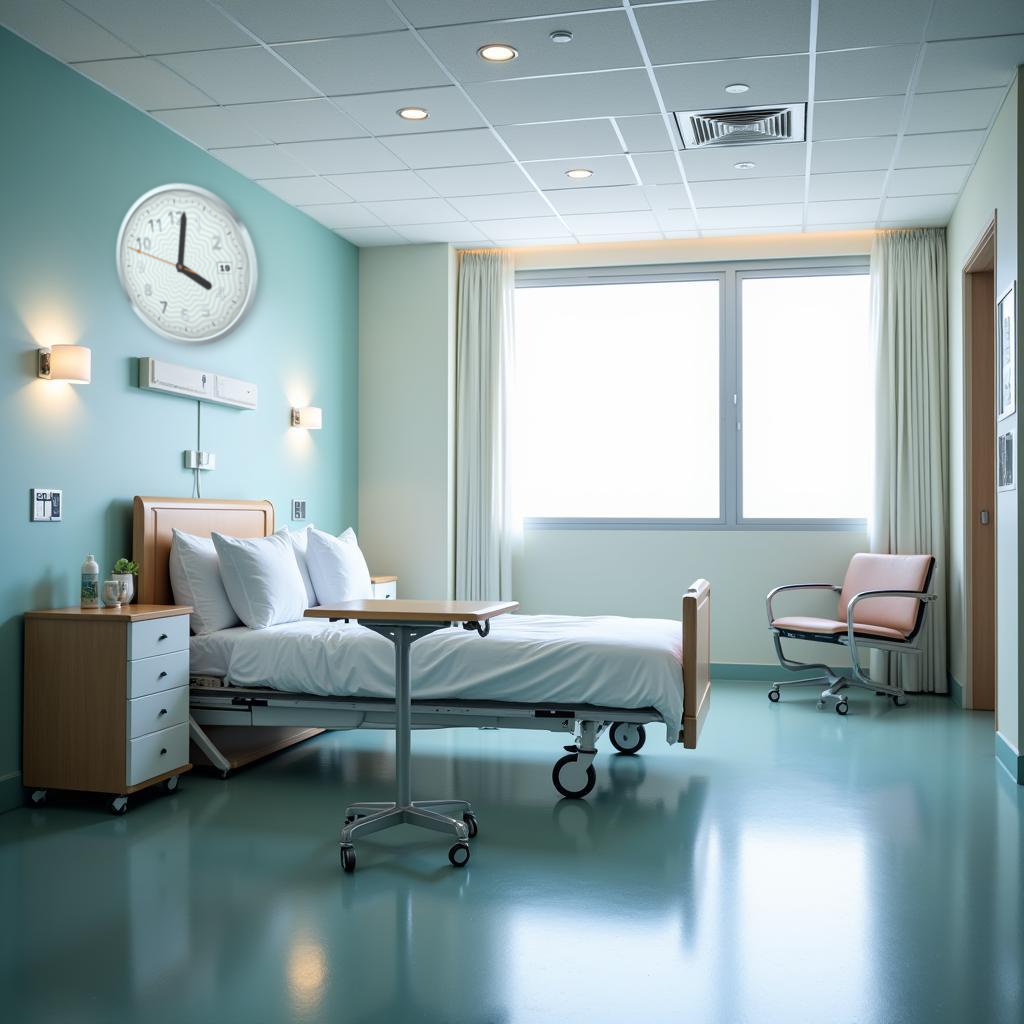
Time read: 4.01.48
